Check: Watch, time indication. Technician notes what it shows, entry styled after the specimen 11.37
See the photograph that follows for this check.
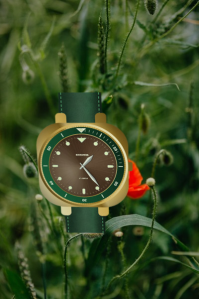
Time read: 1.24
